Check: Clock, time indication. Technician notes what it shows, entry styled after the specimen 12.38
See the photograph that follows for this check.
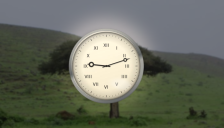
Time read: 9.12
